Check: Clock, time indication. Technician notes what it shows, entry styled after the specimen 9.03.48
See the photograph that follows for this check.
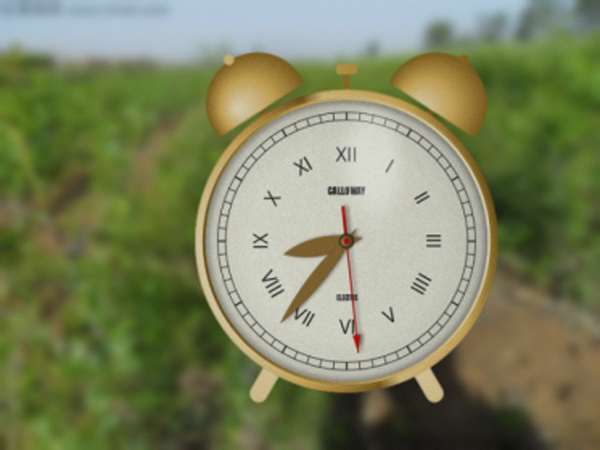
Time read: 8.36.29
